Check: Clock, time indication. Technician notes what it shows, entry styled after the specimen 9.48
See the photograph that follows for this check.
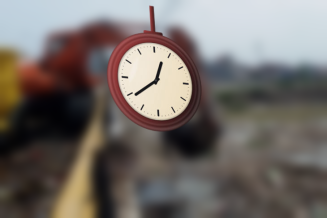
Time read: 12.39
